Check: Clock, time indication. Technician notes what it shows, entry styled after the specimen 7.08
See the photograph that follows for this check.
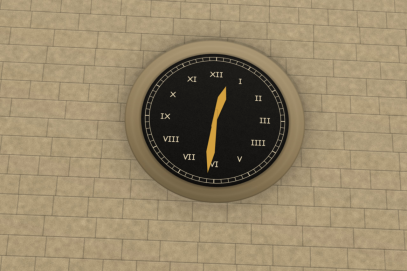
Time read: 12.31
